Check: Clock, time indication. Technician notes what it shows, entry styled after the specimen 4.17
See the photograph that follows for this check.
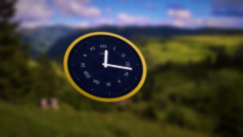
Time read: 12.17
